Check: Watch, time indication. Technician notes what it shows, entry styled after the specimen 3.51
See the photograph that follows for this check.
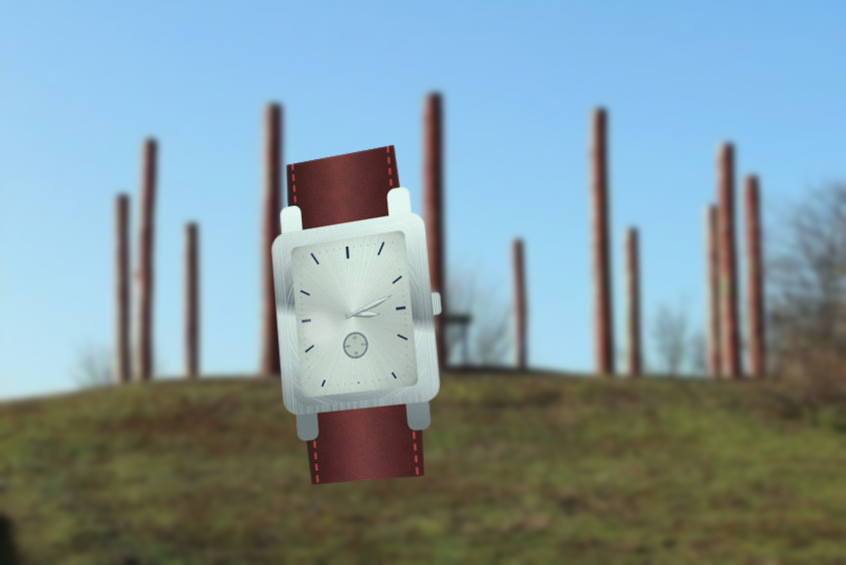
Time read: 3.12
